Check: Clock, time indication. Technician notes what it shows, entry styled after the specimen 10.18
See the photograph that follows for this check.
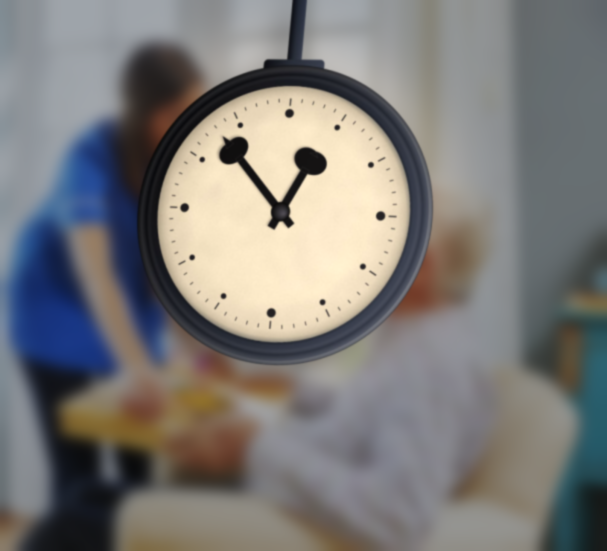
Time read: 12.53
